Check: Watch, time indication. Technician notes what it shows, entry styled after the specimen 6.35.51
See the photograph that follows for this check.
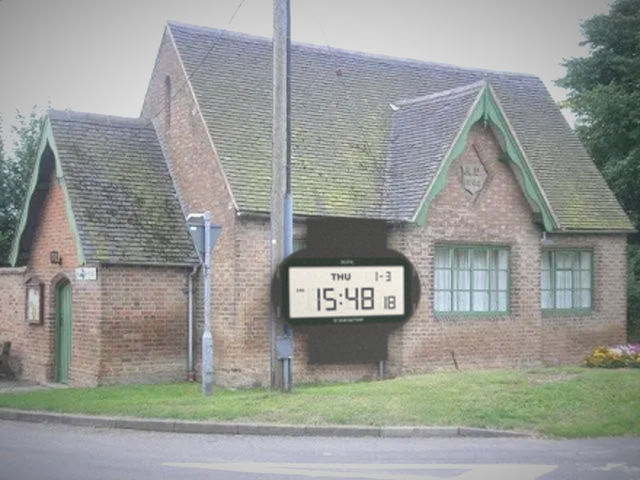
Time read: 15.48.18
